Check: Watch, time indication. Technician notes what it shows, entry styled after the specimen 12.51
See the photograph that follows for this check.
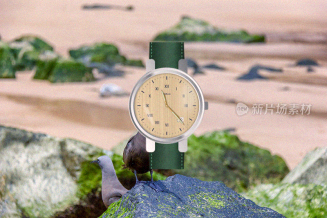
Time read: 11.23
